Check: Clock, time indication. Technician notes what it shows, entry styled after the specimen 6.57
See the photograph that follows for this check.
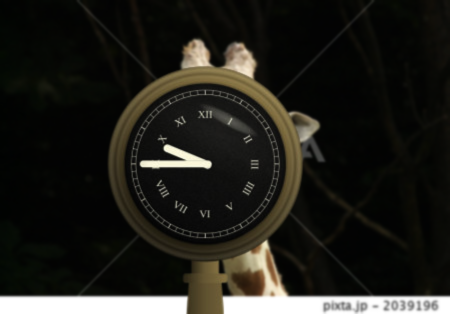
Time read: 9.45
